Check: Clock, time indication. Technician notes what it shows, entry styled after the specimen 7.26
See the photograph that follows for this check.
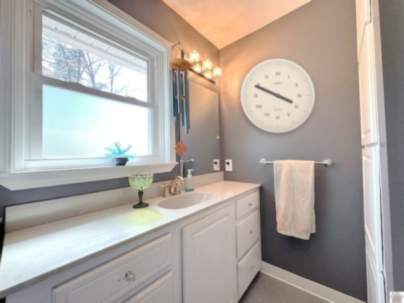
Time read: 3.49
